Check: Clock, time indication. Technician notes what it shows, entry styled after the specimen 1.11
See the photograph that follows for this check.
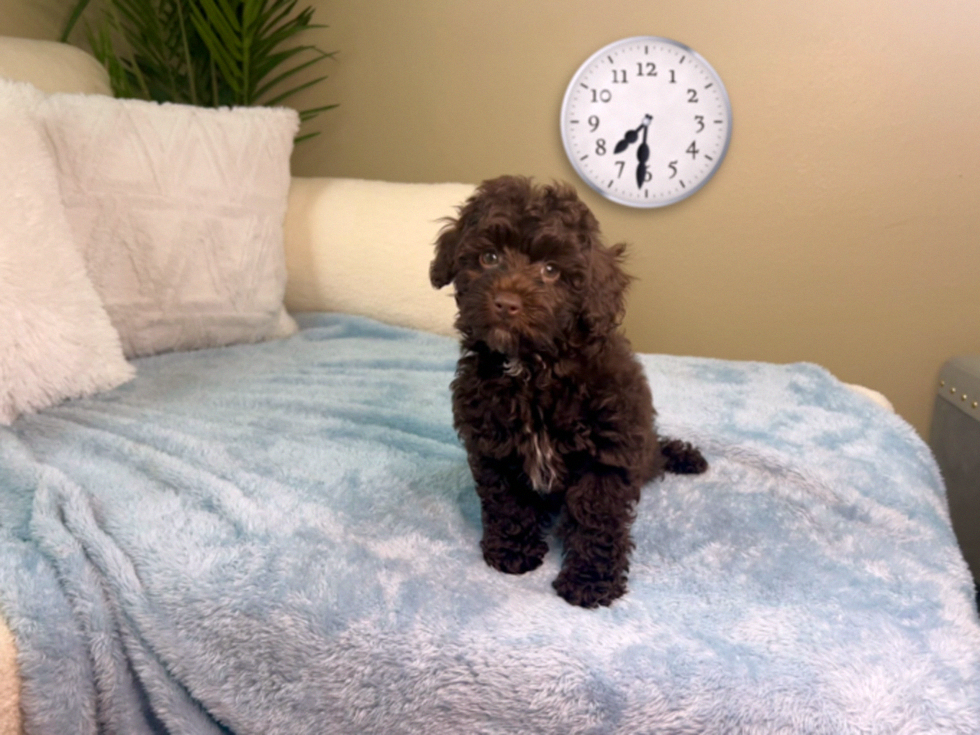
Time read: 7.31
